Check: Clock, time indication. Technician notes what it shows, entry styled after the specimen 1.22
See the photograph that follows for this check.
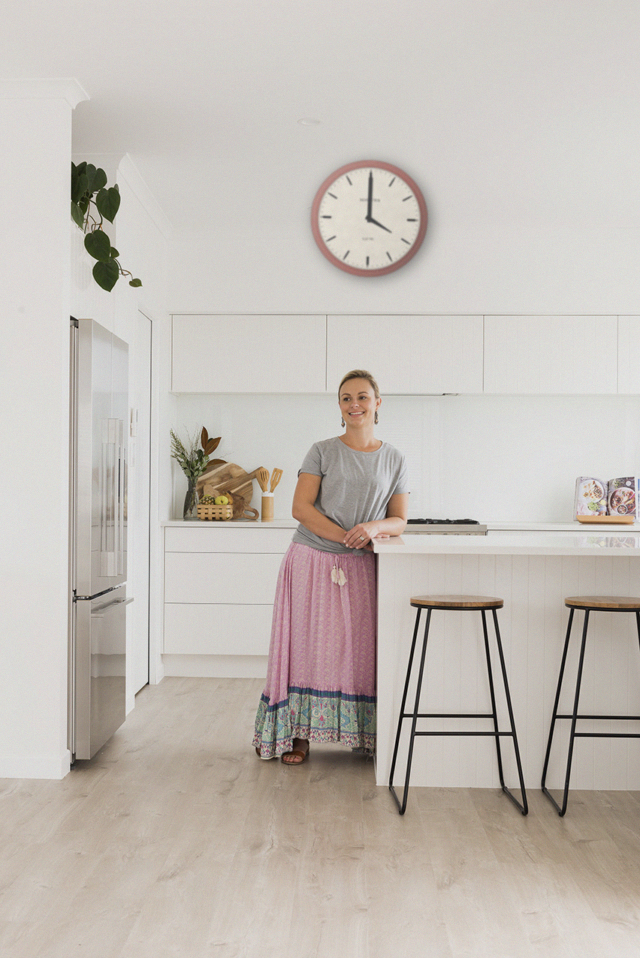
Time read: 4.00
